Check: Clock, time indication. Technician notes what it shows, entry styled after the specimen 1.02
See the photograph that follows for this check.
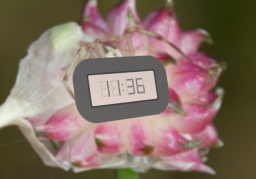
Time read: 11.36
